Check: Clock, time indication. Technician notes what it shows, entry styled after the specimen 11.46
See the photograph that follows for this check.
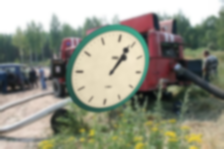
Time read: 1.04
